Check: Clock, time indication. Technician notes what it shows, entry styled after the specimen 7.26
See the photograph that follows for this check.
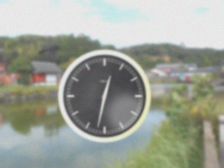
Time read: 12.32
